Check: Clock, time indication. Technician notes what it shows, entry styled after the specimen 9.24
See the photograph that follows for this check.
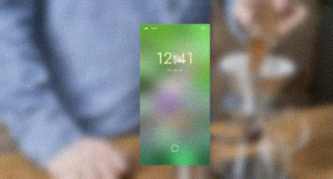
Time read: 12.41
